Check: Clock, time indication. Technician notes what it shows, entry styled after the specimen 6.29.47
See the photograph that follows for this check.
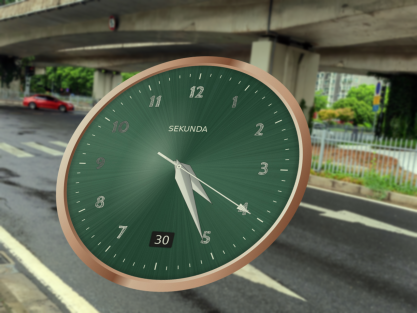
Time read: 4.25.20
